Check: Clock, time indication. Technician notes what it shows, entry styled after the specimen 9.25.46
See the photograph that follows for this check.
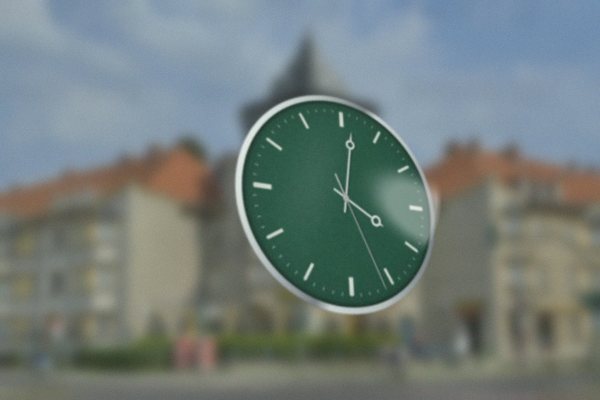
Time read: 4.01.26
